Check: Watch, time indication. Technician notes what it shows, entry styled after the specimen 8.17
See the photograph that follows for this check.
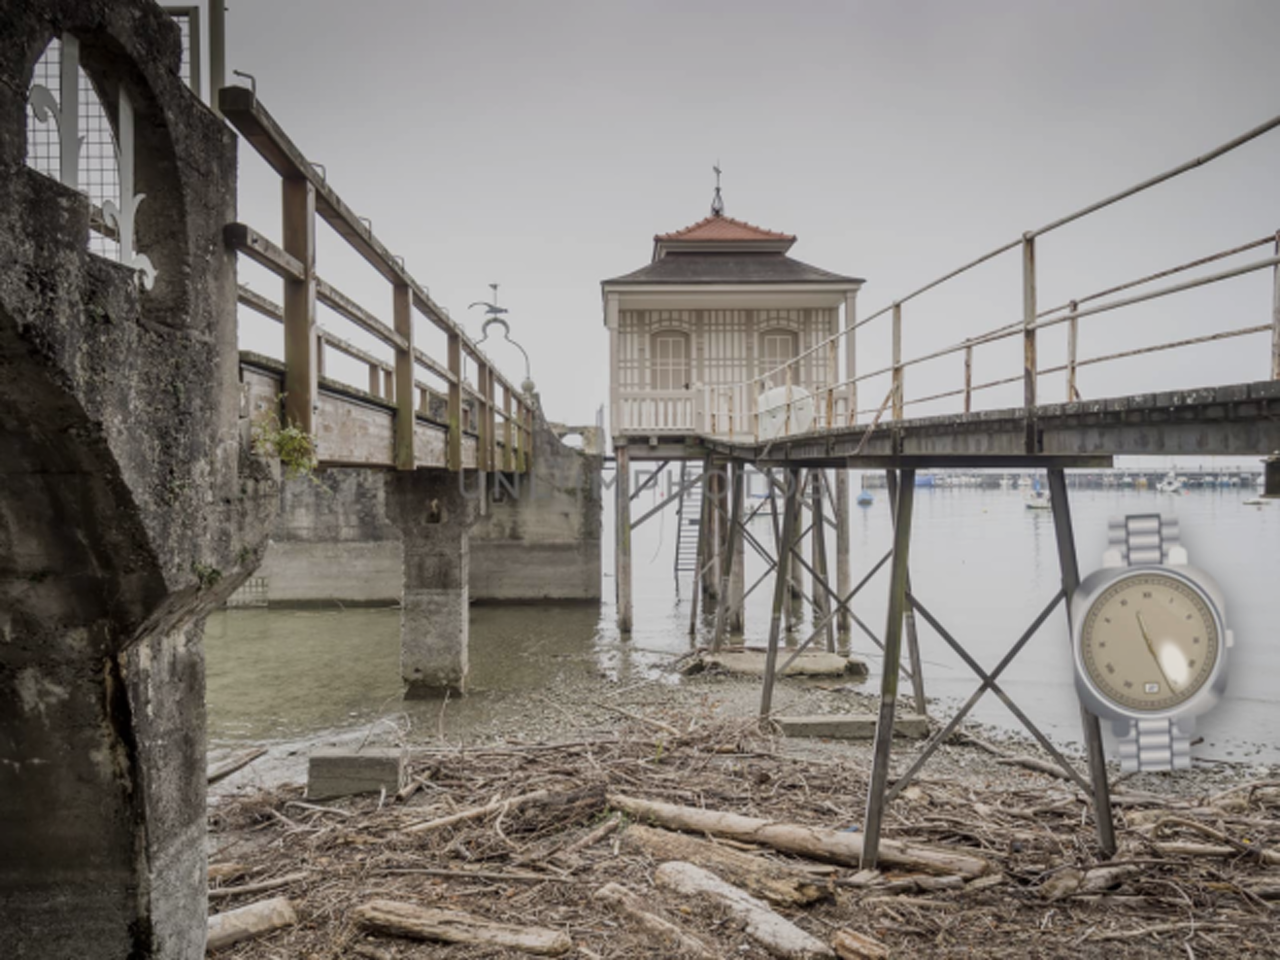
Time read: 11.26
